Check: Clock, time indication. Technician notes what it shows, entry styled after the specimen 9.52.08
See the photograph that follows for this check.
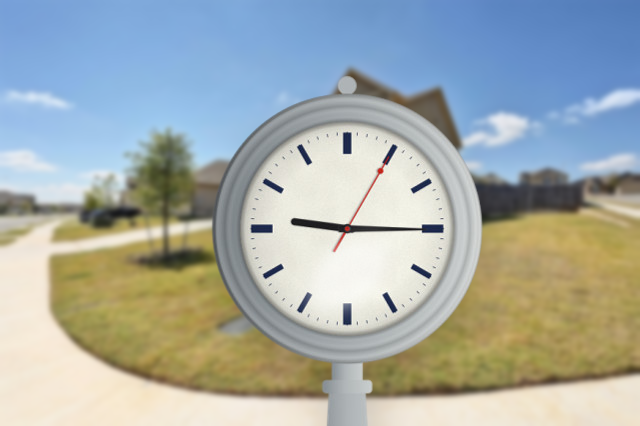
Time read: 9.15.05
